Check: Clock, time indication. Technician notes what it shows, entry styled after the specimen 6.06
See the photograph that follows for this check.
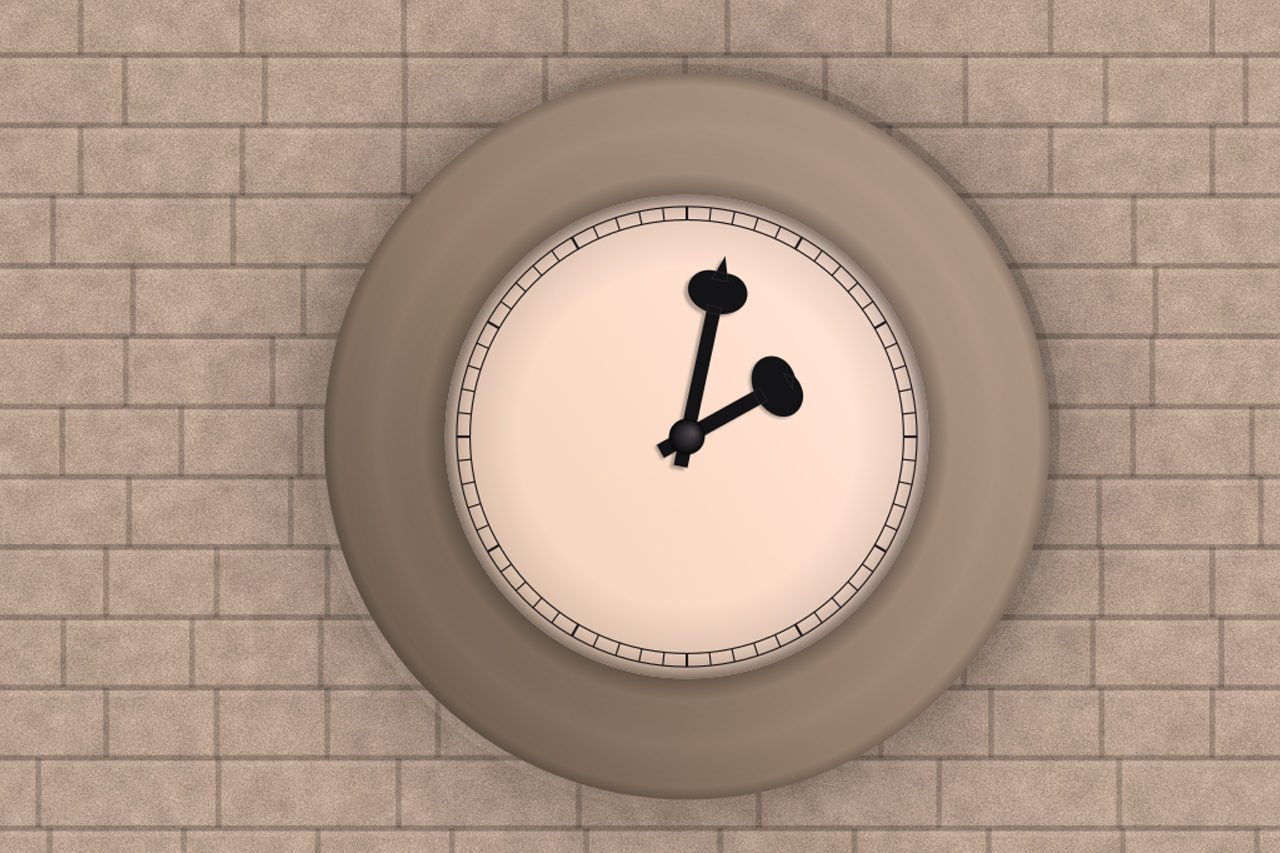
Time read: 2.02
